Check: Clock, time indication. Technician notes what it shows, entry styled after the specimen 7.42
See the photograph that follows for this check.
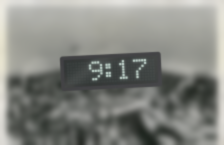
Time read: 9.17
